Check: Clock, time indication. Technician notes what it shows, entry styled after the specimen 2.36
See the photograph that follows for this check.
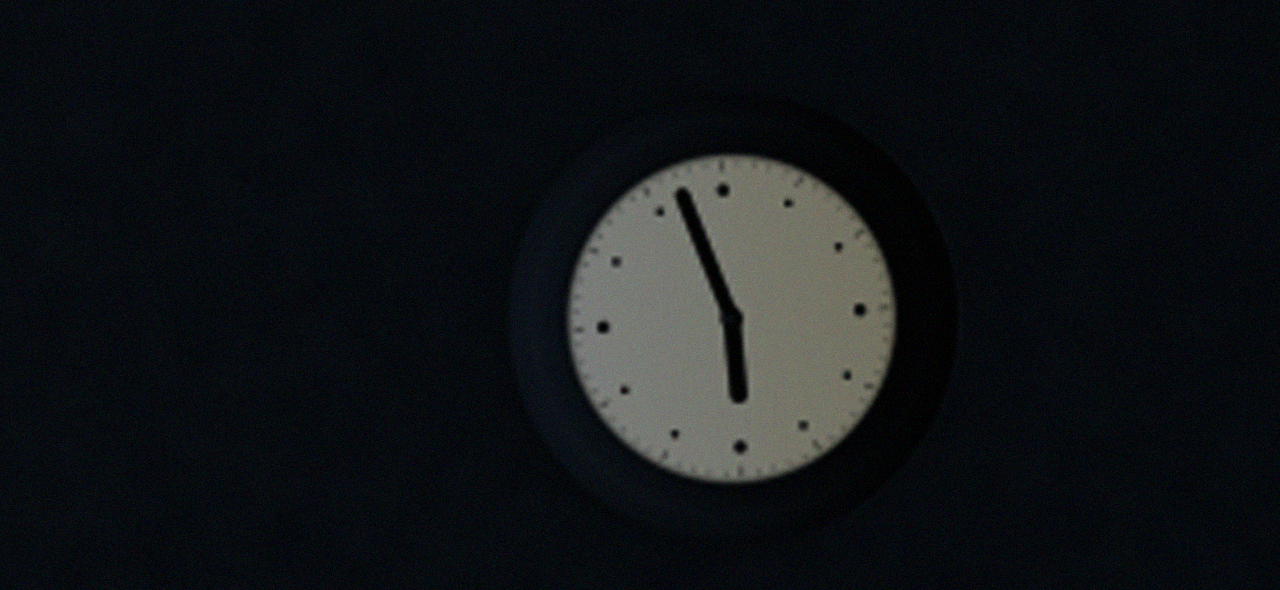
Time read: 5.57
